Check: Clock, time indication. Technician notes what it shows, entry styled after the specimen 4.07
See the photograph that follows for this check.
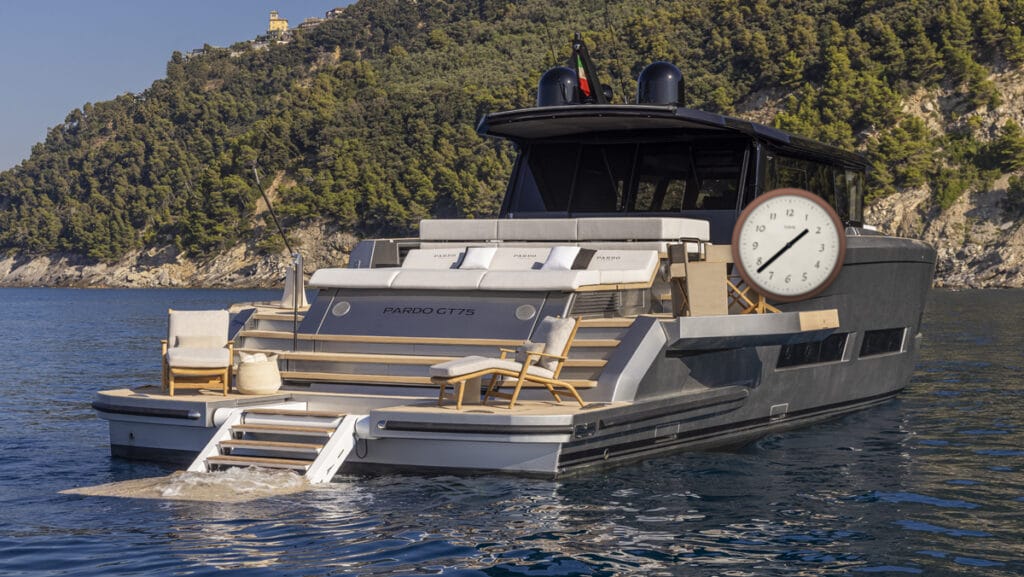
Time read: 1.38
